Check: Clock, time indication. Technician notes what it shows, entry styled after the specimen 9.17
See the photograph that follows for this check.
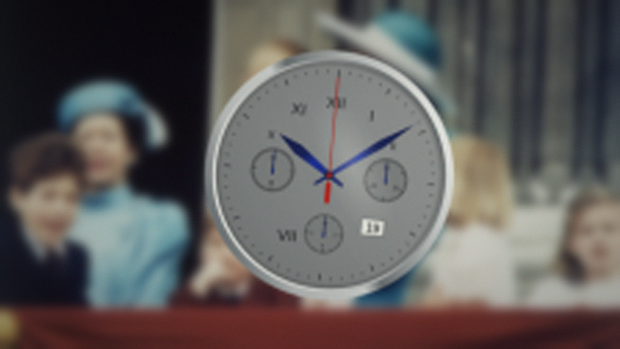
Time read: 10.09
